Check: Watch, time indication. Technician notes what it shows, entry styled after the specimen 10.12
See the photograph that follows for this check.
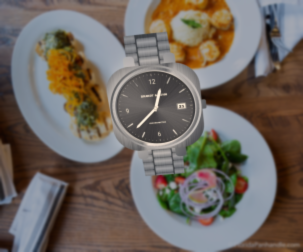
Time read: 12.38
